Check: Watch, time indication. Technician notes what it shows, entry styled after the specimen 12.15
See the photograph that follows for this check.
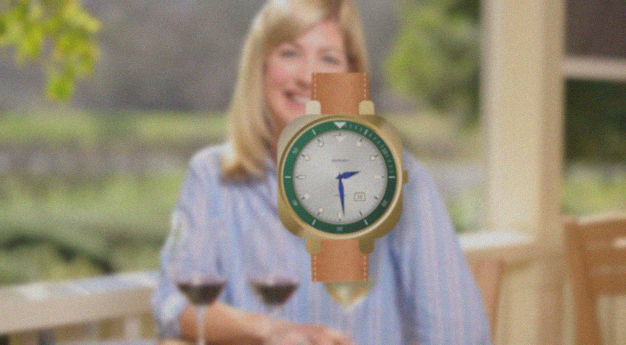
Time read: 2.29
